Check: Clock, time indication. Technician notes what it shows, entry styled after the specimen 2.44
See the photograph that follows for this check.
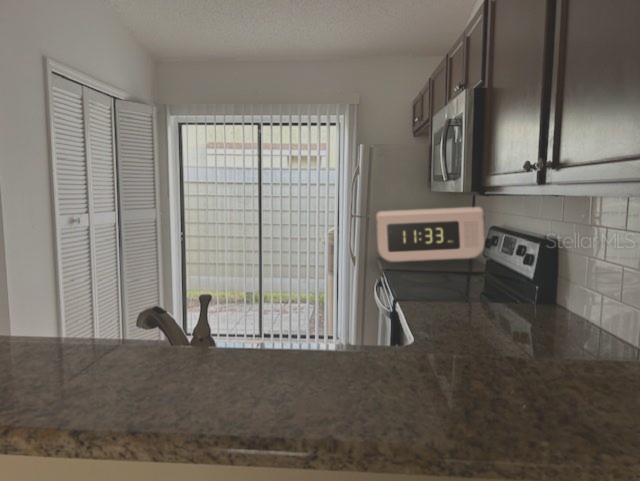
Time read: 11.33
